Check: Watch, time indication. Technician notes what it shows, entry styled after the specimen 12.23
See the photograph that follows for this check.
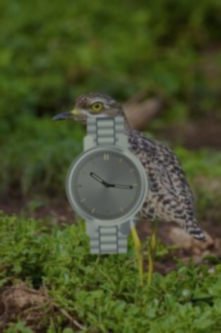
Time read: 10.16
